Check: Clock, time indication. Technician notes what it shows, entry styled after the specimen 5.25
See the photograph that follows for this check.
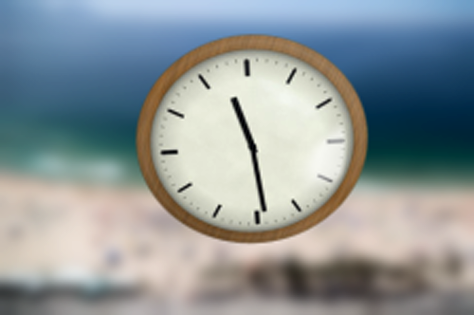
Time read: 11.29
